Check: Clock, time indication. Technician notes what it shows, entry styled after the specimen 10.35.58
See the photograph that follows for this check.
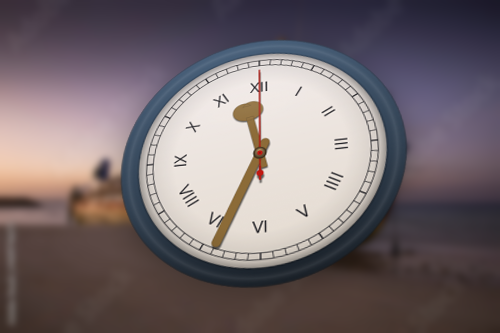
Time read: 11.34.00
